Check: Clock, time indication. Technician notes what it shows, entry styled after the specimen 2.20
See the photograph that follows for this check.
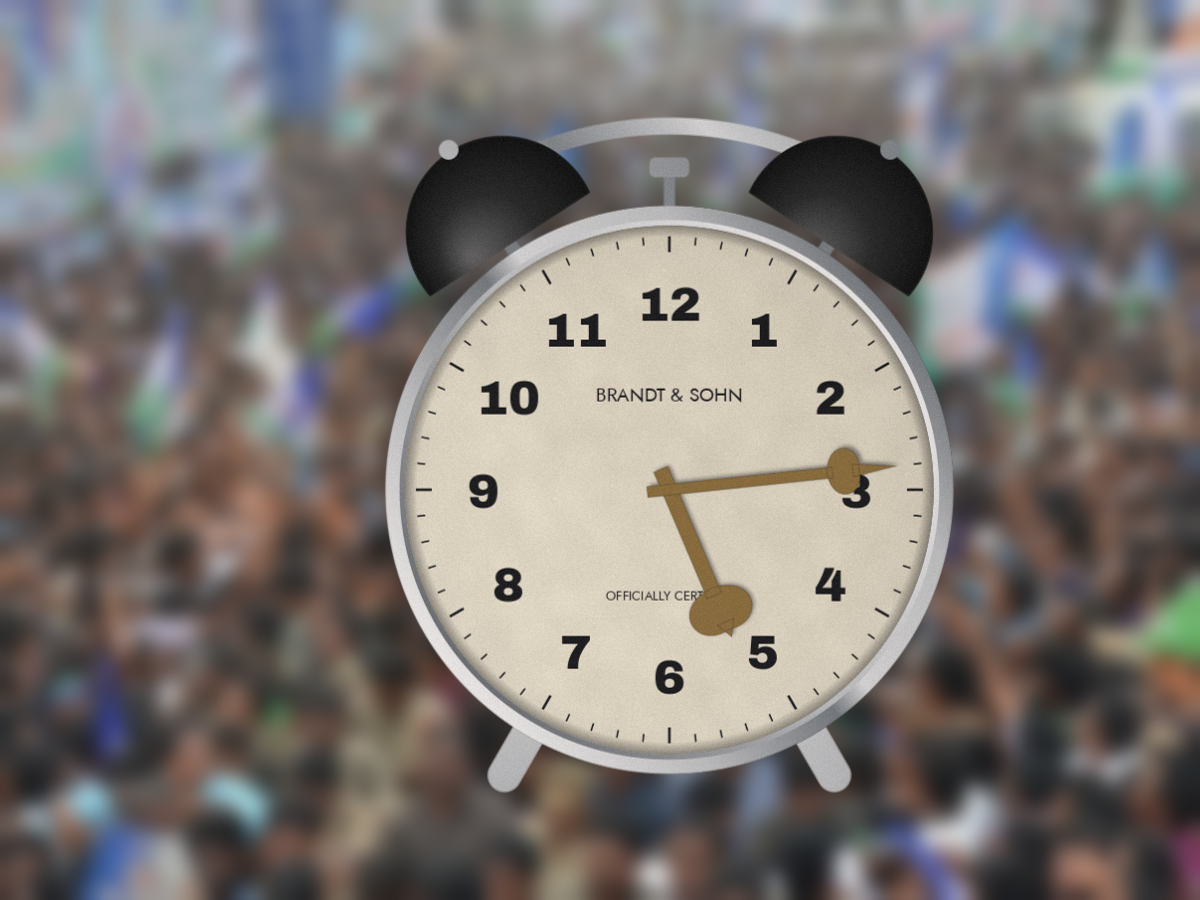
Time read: 5.14
